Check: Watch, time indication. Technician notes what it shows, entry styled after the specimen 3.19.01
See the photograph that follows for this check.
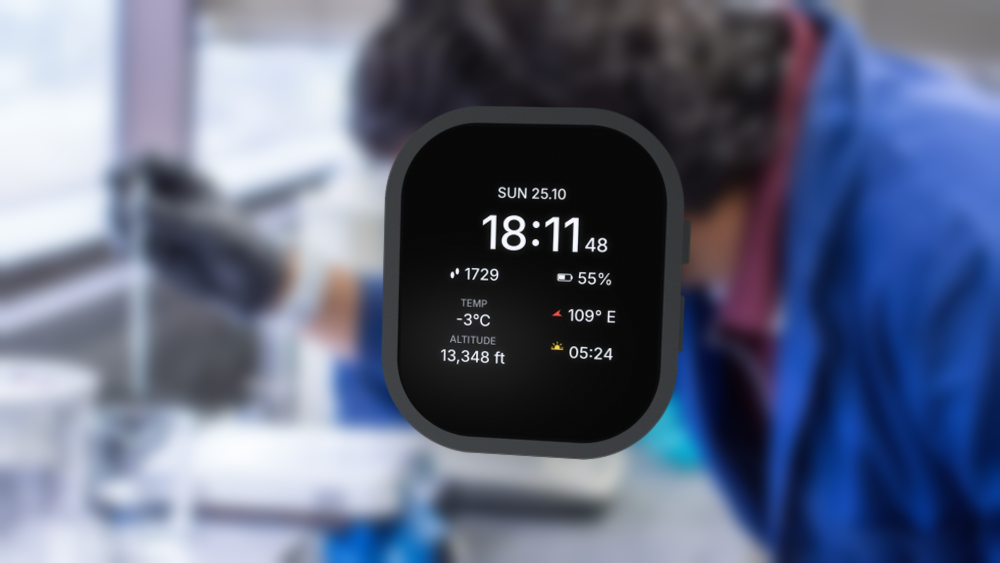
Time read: 18.11.48
